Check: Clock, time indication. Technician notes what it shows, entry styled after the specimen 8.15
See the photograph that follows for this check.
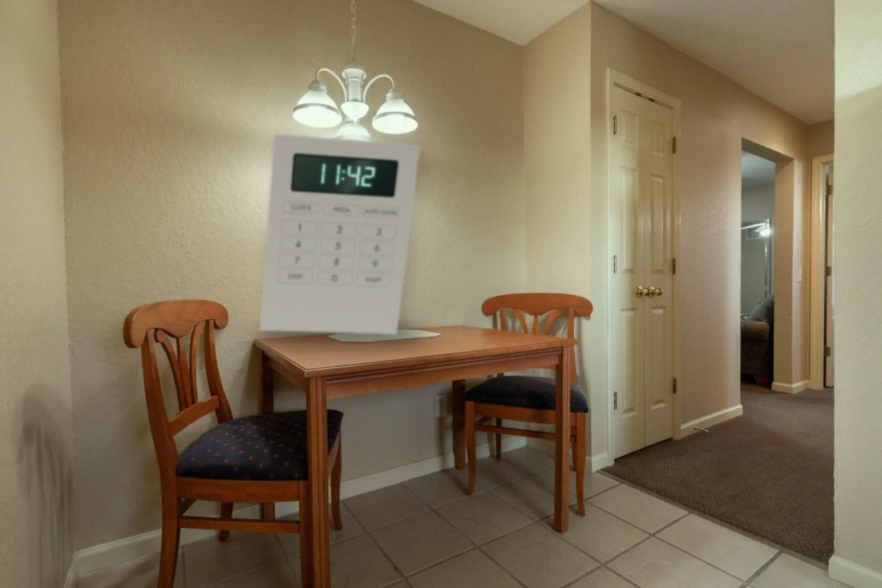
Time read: 11.42
